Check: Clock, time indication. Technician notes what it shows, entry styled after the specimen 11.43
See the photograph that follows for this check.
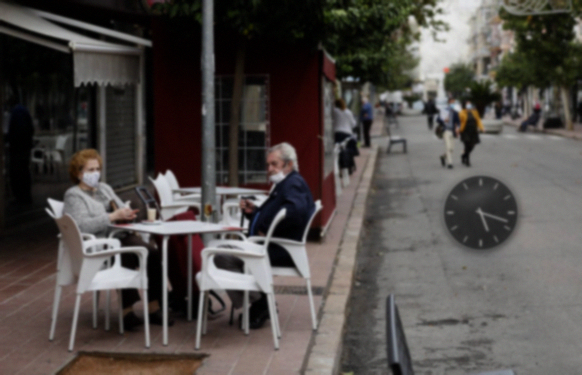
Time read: 5.18
